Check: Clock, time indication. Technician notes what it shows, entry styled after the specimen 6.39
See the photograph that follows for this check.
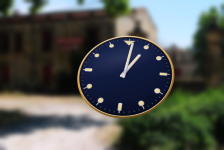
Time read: 1.01
